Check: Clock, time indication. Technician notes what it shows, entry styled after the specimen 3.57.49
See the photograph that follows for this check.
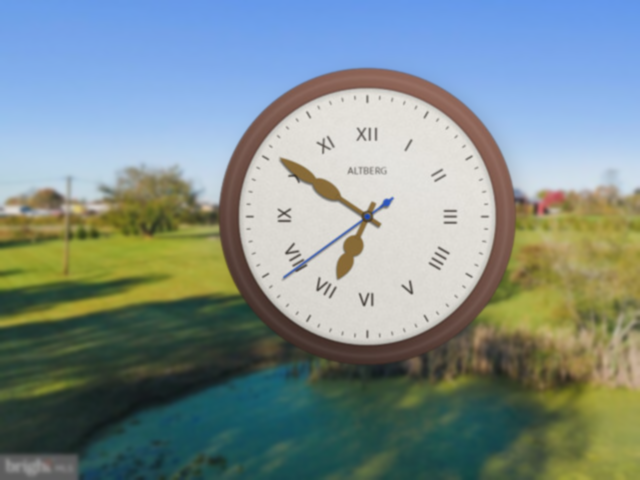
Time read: 6.50.39
